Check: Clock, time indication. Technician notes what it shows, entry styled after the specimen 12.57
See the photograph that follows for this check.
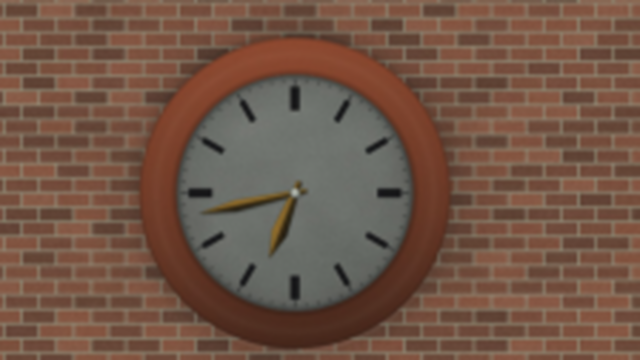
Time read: 6.43
